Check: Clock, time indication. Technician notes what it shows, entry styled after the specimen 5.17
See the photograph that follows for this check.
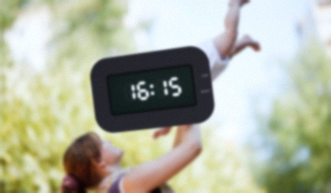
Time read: 16.15
